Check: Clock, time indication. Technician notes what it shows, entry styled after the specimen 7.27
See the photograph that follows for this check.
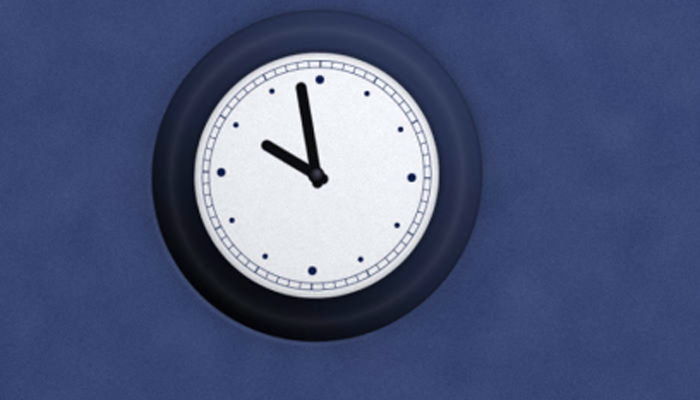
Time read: 9.58
